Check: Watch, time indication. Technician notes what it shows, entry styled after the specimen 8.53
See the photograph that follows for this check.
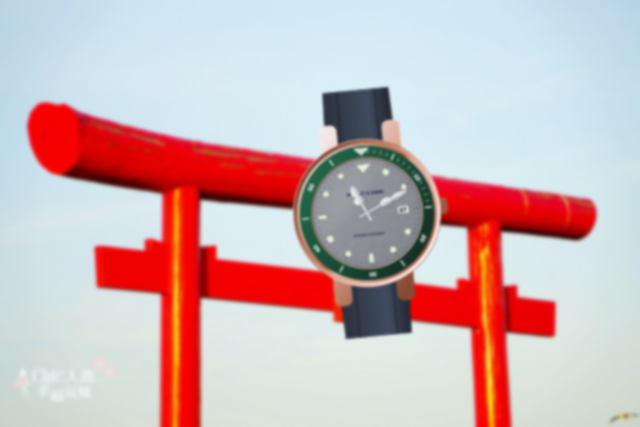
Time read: 11.11
